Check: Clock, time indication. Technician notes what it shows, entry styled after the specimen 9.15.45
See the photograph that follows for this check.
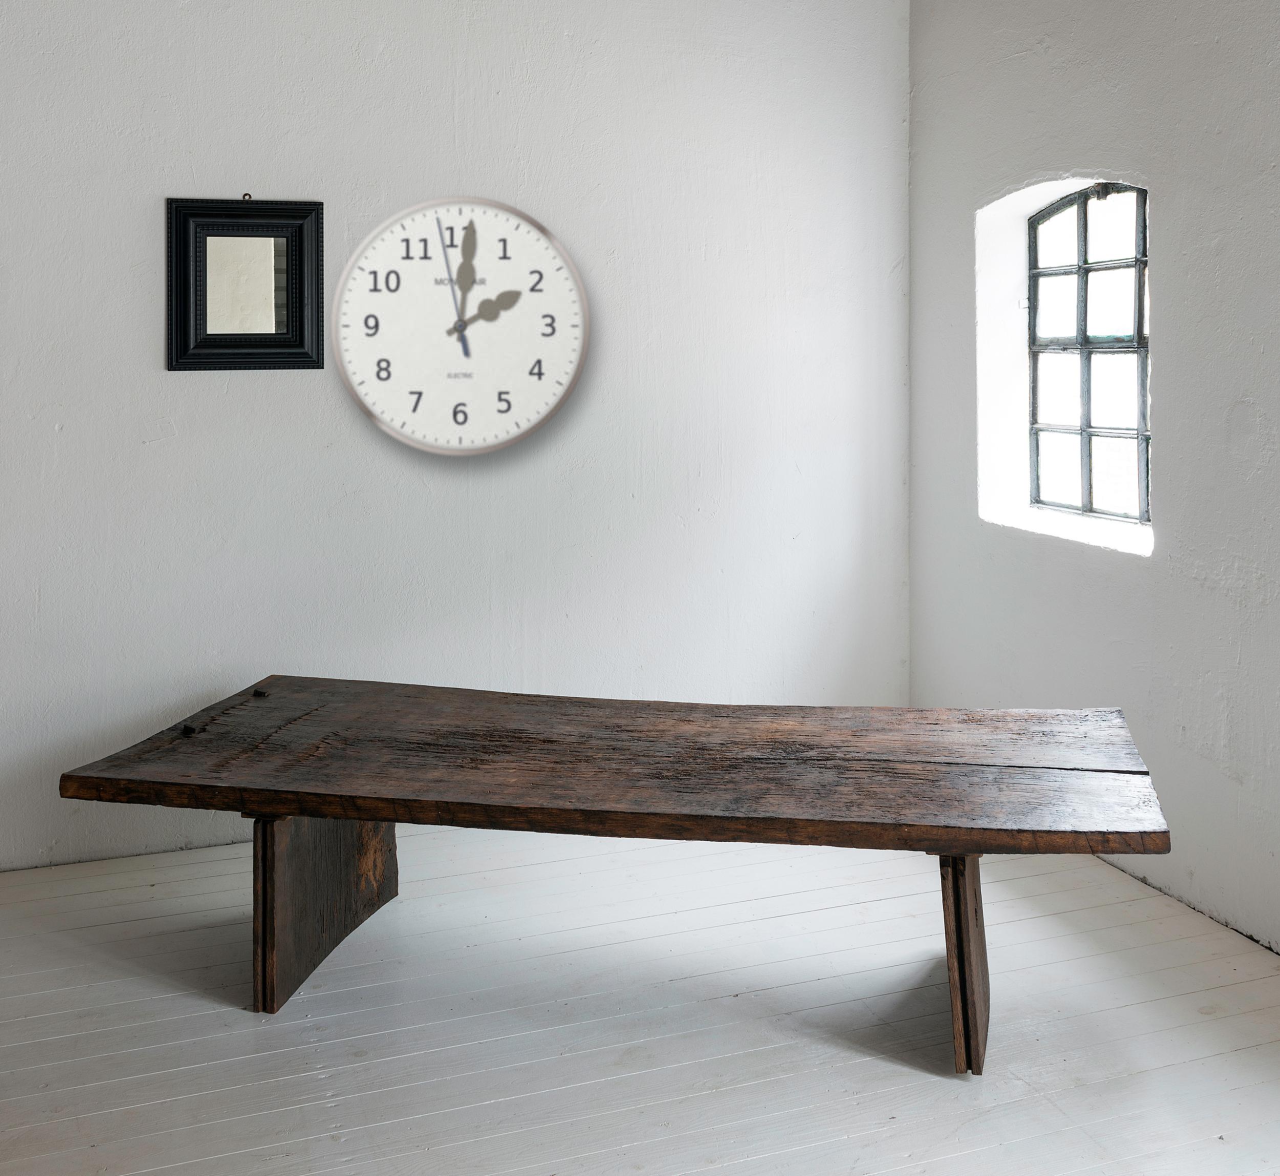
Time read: 2.00.58
